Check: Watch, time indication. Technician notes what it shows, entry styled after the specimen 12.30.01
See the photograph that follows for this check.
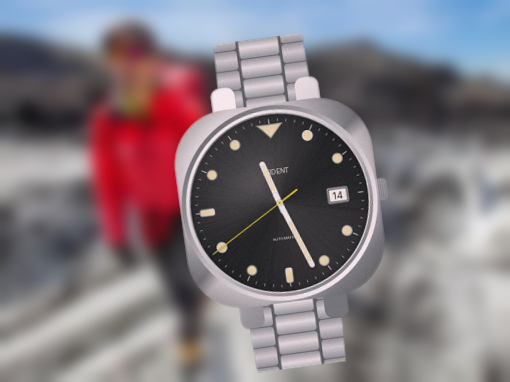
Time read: 11.26.40
